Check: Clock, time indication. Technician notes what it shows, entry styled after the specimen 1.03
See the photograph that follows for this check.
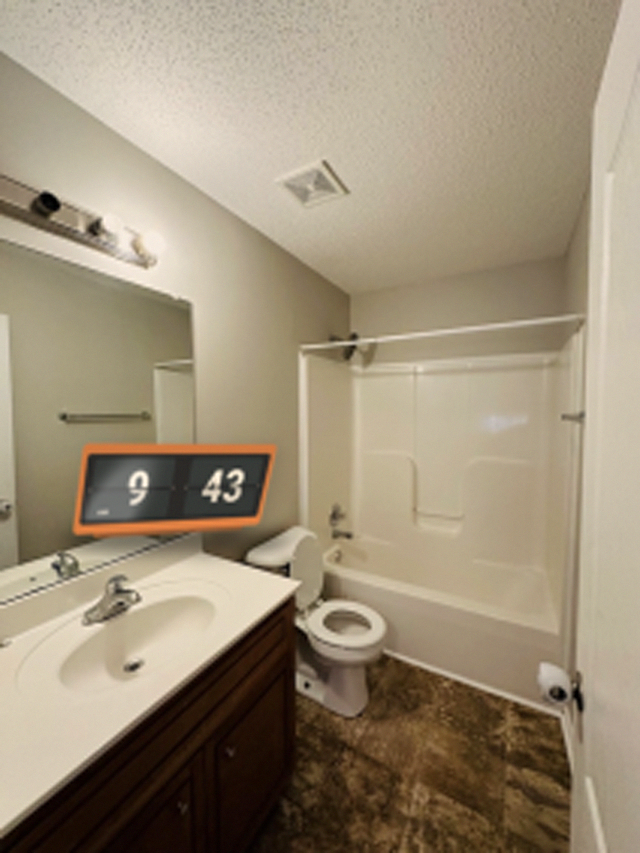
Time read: 9.43
